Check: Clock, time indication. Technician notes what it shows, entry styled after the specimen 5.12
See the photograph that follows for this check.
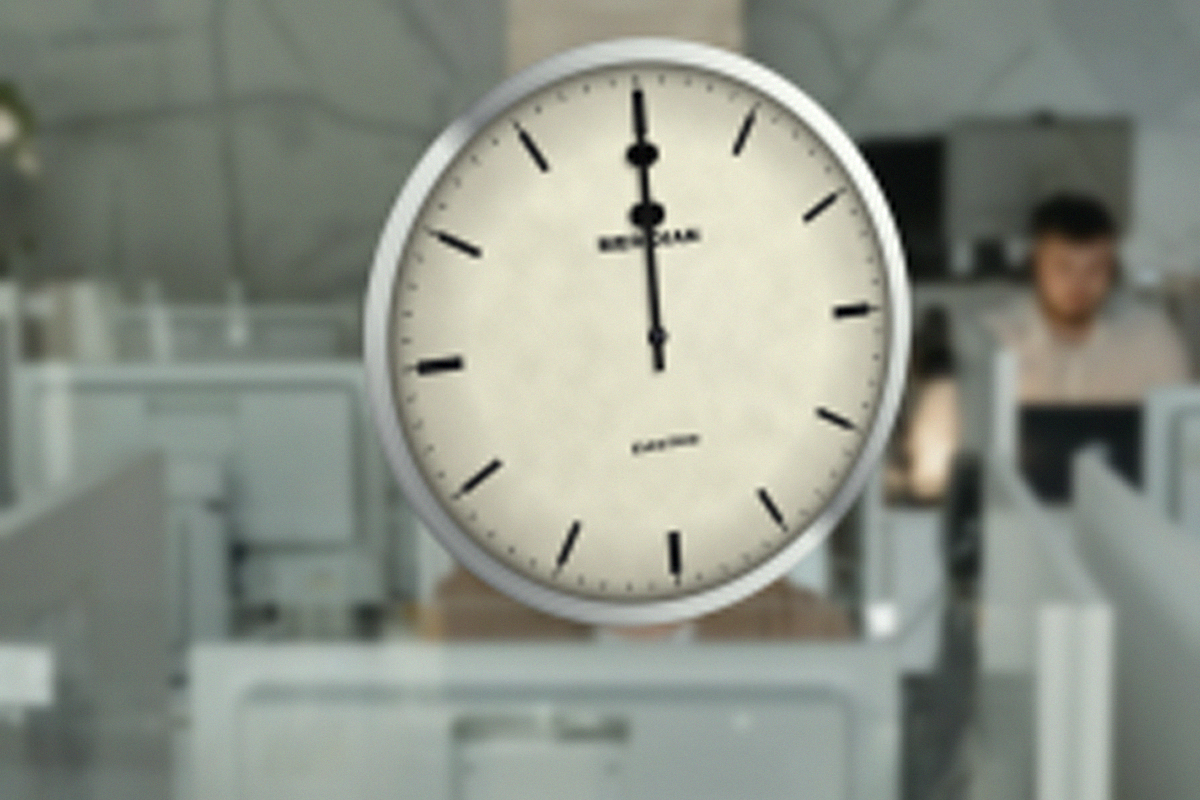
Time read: 12.00
